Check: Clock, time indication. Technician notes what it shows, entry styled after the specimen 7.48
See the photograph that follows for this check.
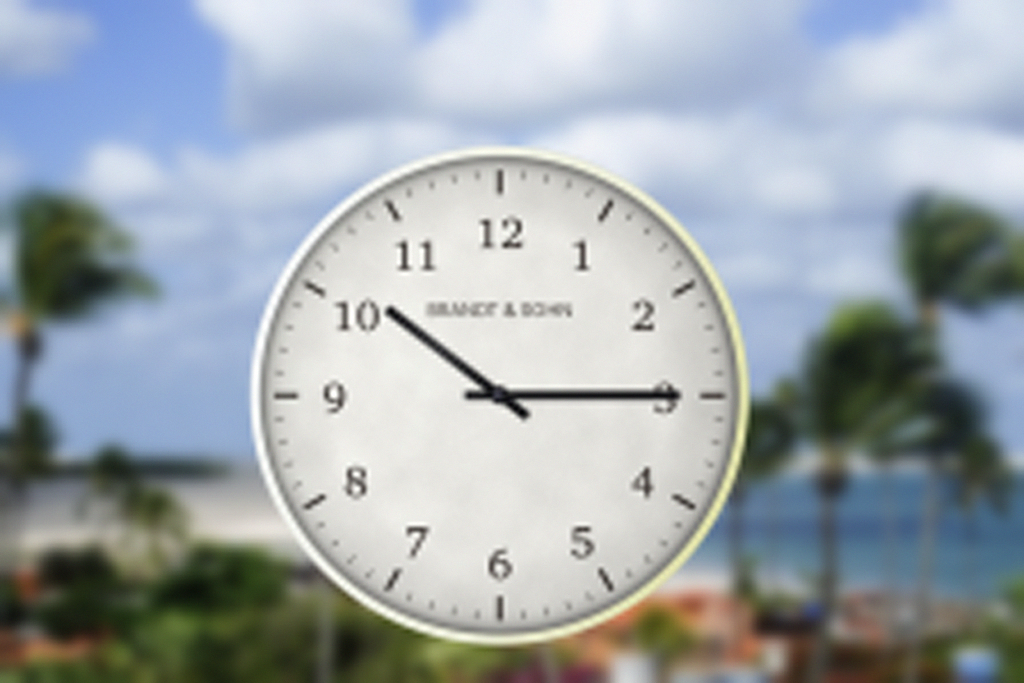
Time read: 10.15
